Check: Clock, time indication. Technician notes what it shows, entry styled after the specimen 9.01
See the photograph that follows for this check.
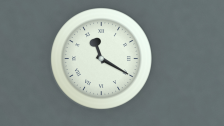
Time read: 11.20
